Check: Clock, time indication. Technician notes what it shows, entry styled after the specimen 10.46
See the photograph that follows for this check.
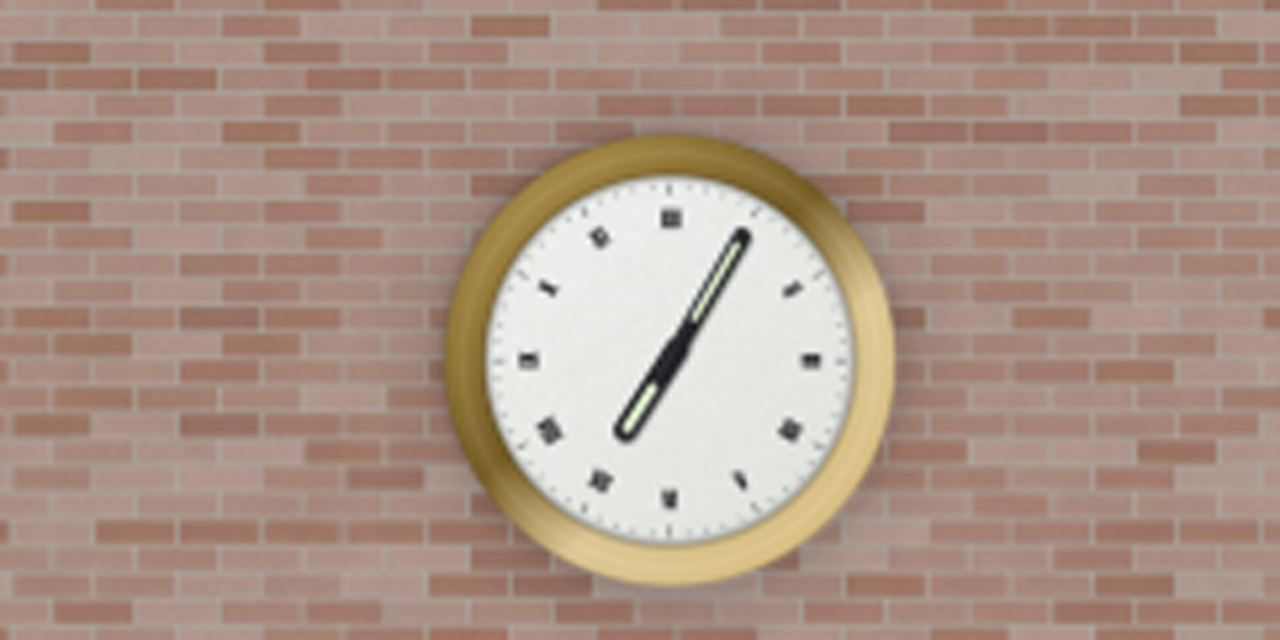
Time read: 7.05
